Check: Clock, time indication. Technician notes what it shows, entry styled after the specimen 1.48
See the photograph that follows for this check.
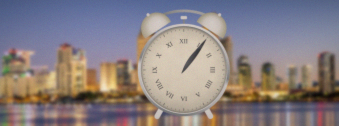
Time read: 1.06
